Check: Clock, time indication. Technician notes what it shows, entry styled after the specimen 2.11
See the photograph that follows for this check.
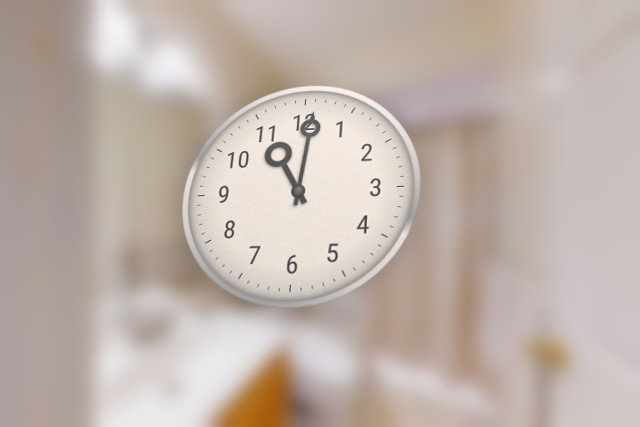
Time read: 11.01
